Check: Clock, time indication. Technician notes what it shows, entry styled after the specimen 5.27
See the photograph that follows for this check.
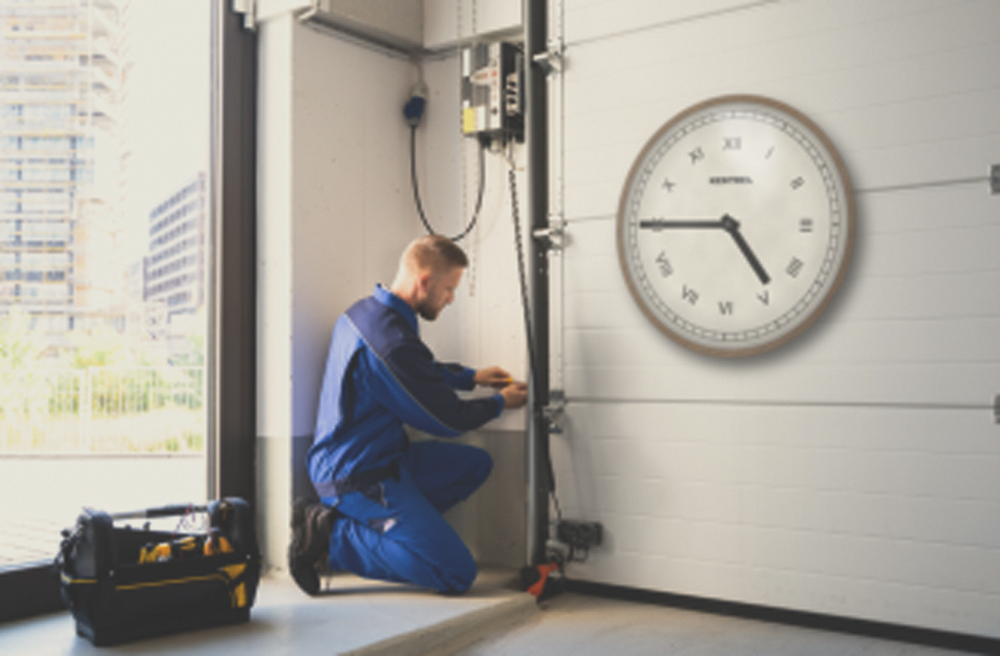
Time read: 4.45
